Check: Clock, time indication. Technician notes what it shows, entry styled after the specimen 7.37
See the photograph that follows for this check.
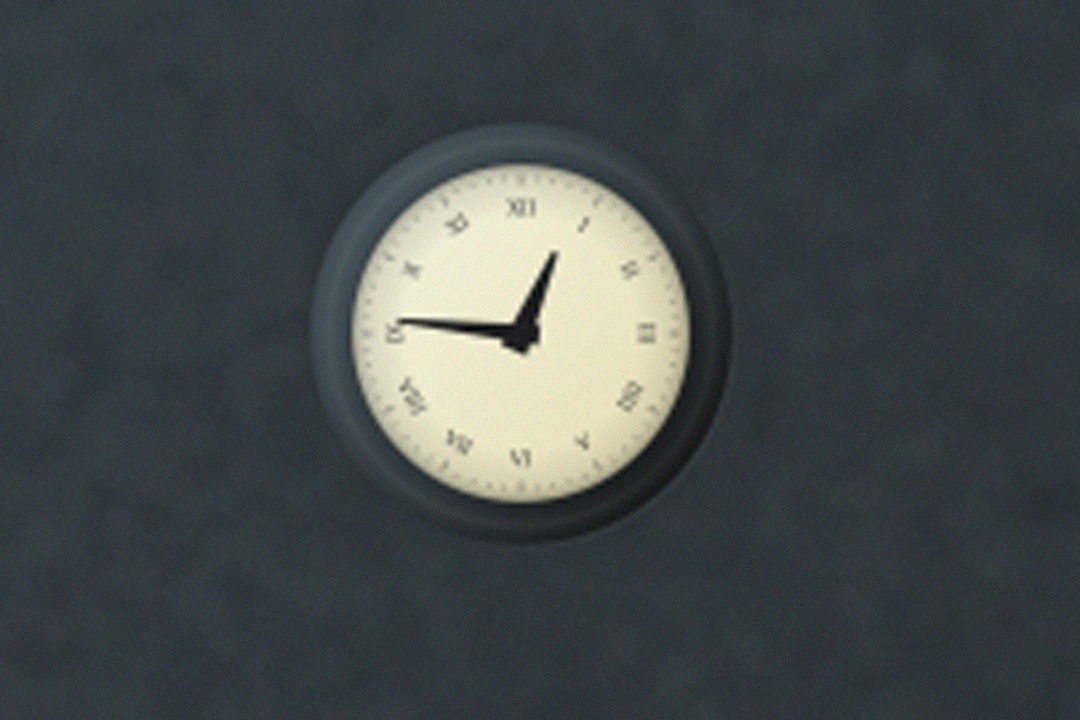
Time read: 12.46
